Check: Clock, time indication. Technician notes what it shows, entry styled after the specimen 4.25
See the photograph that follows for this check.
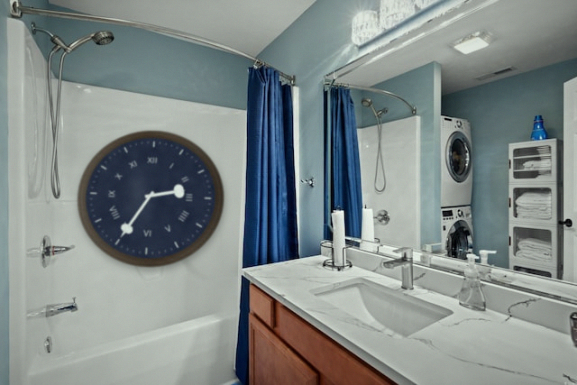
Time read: 2.35
